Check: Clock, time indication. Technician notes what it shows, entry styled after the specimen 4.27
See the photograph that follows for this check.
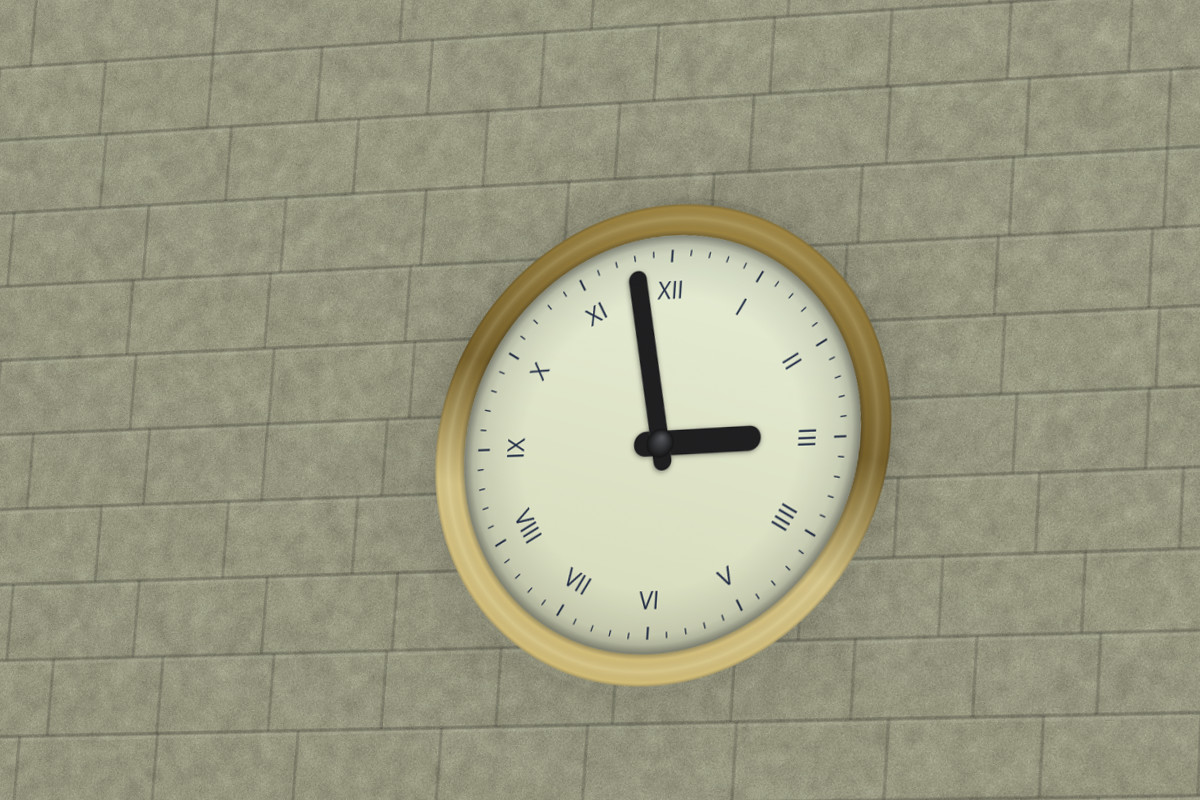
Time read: 2.58
